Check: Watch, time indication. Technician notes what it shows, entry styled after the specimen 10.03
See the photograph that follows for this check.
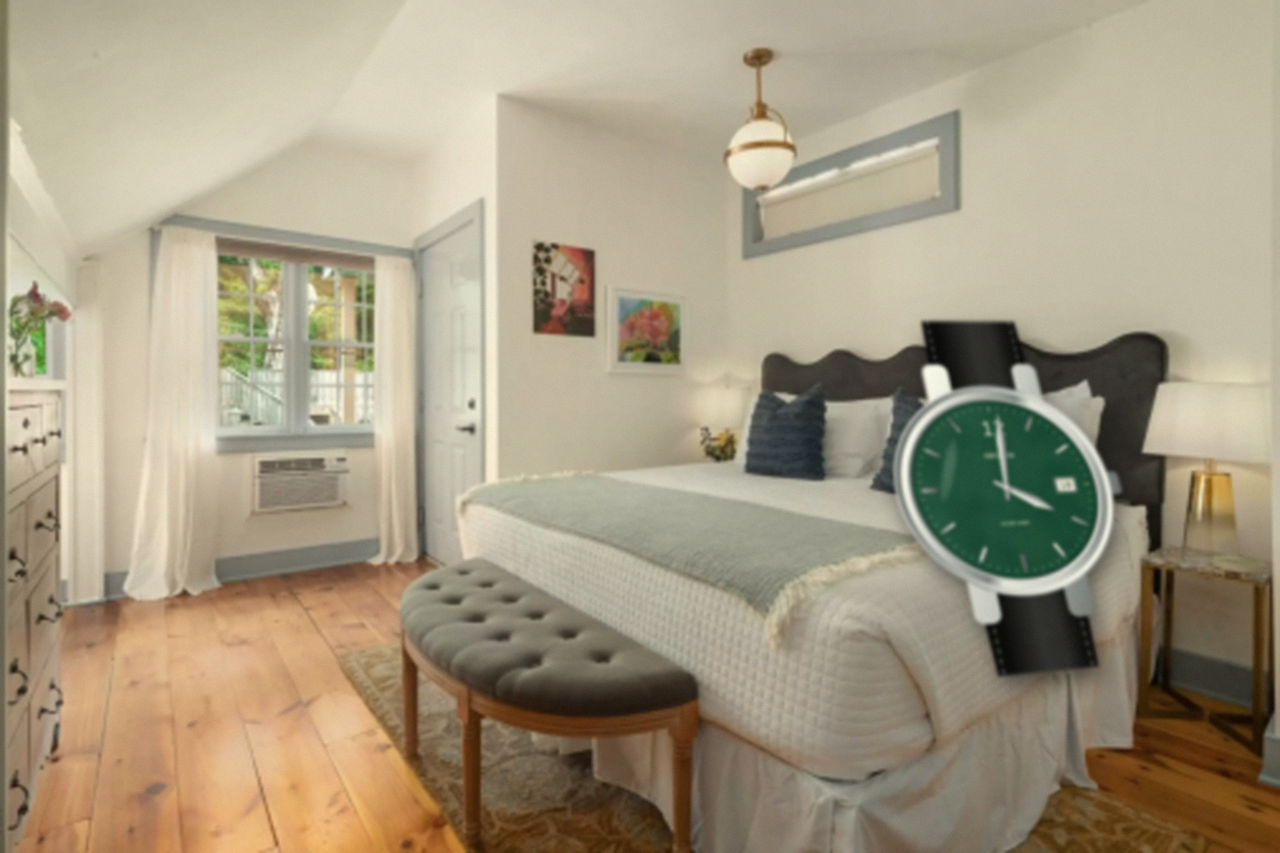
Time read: 4.01
